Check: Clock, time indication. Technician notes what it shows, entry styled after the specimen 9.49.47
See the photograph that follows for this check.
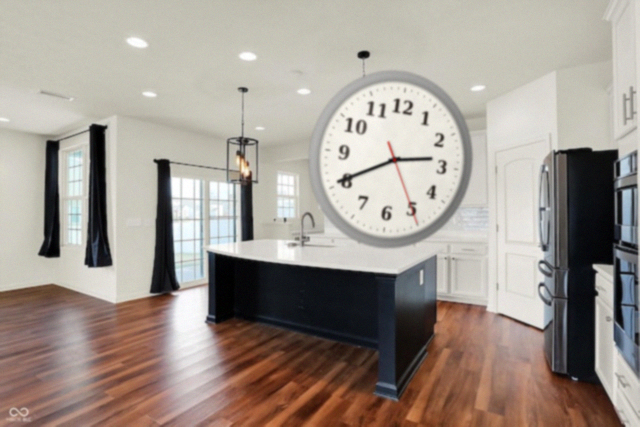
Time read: 2.40.25
